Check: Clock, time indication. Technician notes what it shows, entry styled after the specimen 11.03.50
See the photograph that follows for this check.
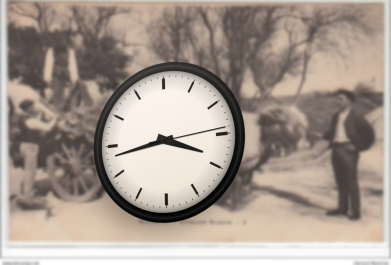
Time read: 3.43.14
